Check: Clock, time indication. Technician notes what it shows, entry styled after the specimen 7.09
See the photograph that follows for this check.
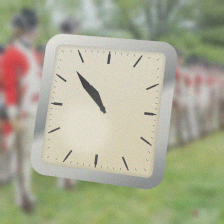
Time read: 10.53
